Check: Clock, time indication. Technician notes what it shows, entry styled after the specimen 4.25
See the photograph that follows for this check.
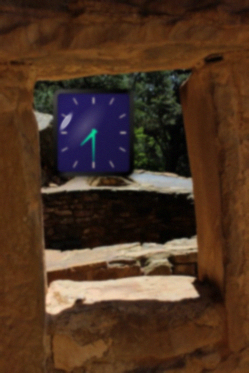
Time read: 7.30
